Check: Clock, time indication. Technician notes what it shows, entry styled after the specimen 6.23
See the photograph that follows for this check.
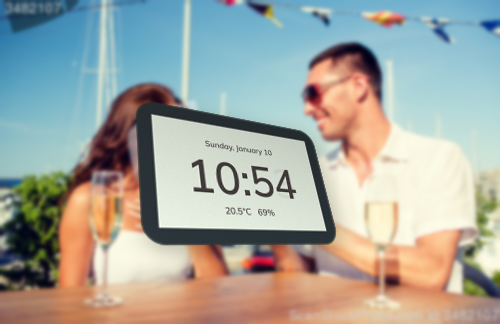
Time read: 10.54
